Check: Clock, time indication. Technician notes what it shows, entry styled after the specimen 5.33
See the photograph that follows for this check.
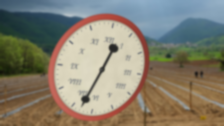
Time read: 12.33
